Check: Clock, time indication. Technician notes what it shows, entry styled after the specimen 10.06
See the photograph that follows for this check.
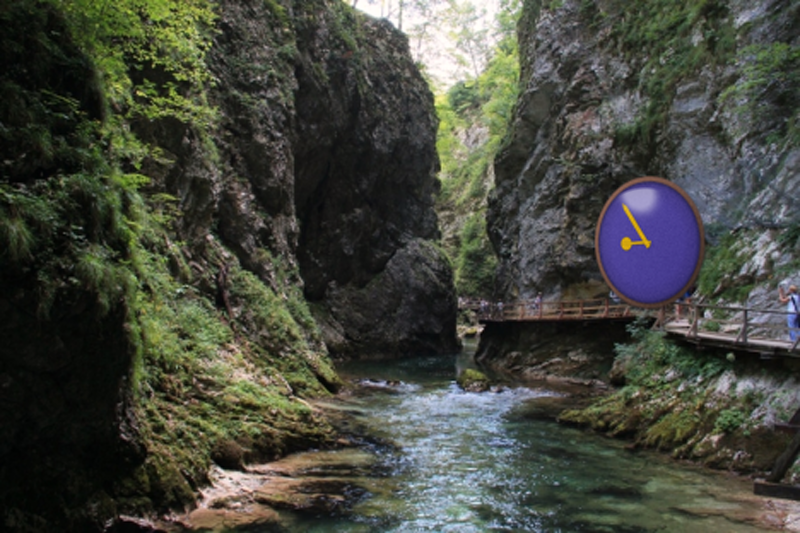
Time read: 8.54
